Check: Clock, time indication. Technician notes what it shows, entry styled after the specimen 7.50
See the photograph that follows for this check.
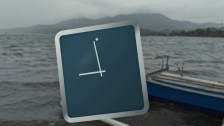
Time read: 8.59
